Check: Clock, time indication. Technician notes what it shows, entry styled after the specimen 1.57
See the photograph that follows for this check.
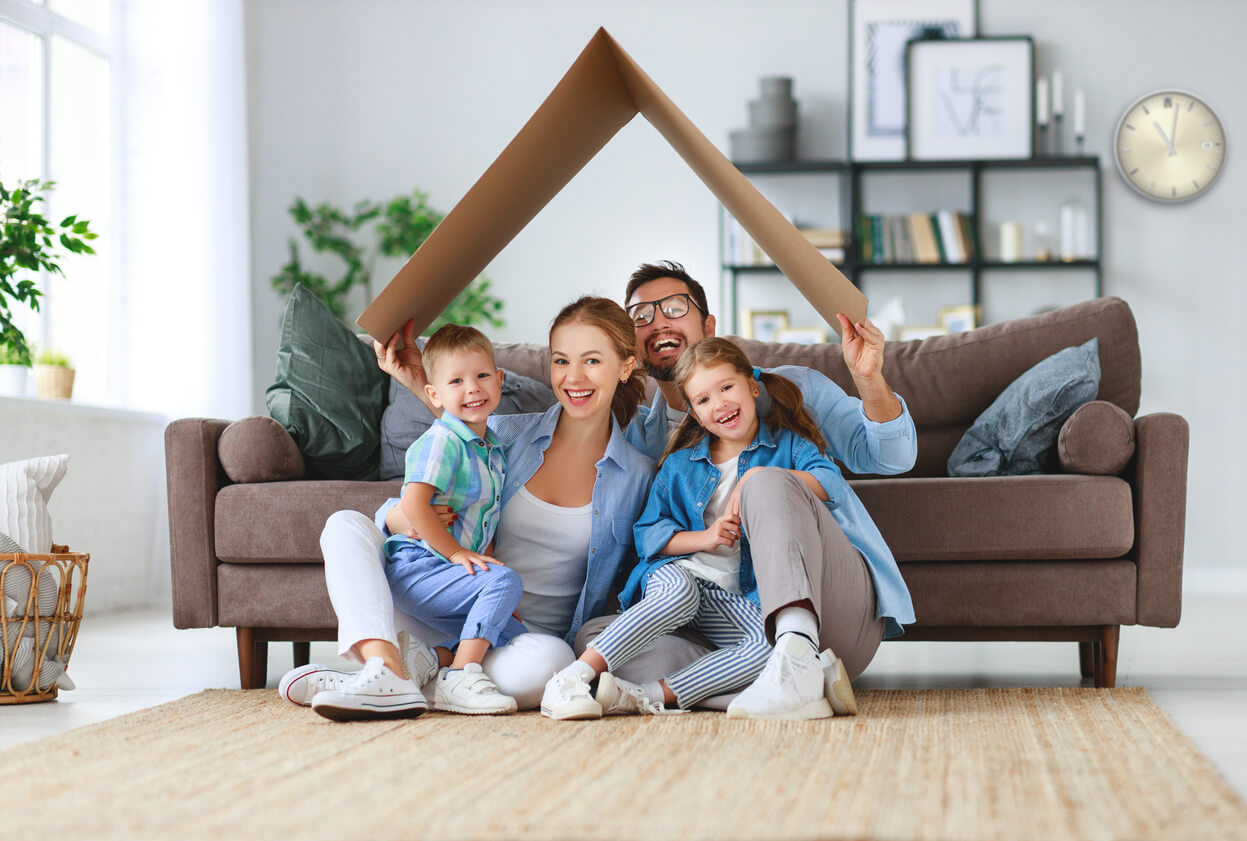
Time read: 11.02
